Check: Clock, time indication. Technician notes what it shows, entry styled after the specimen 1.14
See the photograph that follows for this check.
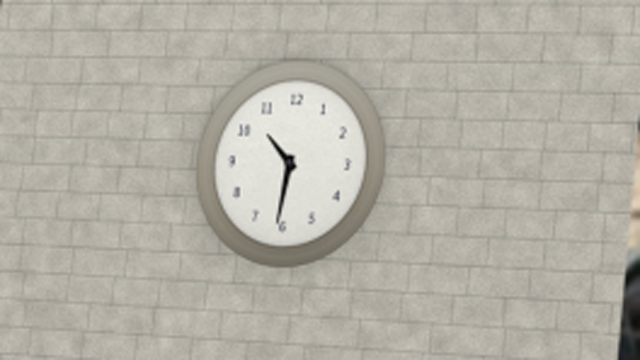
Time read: 10.31
